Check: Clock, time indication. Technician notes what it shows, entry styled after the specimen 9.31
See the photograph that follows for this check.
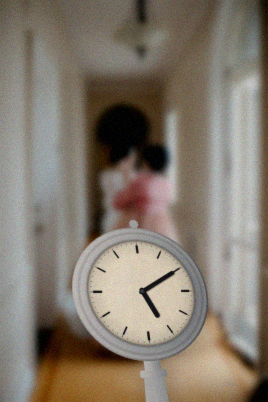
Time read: 5.10
